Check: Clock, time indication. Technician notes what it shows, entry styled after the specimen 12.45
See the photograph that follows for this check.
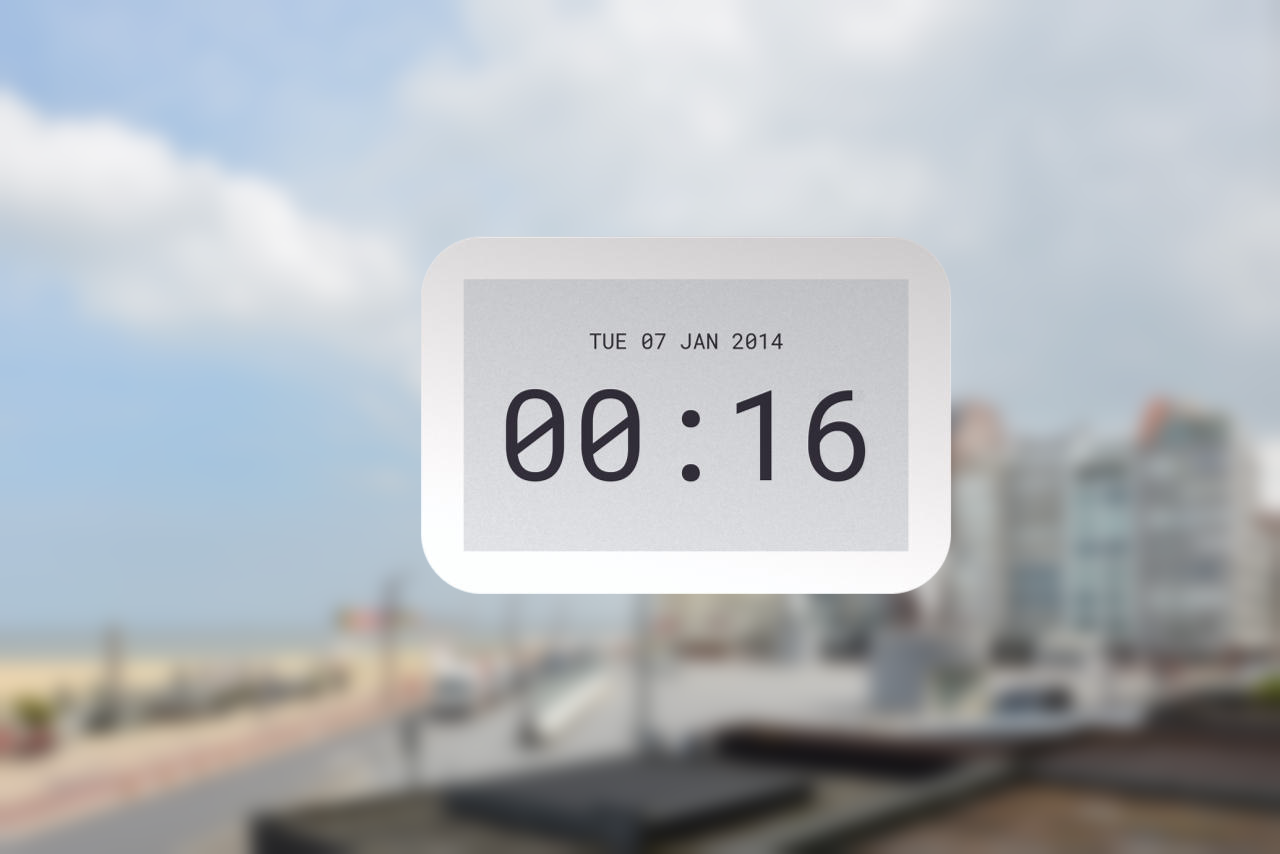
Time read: 0.16
